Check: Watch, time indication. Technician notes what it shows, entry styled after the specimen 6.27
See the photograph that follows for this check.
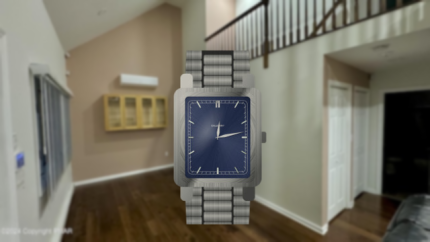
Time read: 12.13
